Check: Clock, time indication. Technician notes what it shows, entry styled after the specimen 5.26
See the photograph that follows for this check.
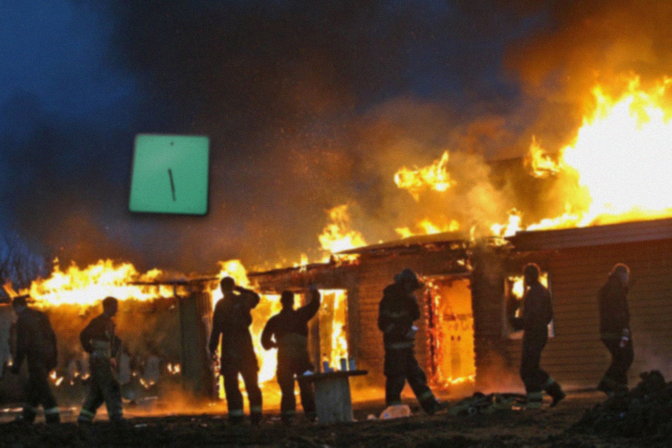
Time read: 5.28
